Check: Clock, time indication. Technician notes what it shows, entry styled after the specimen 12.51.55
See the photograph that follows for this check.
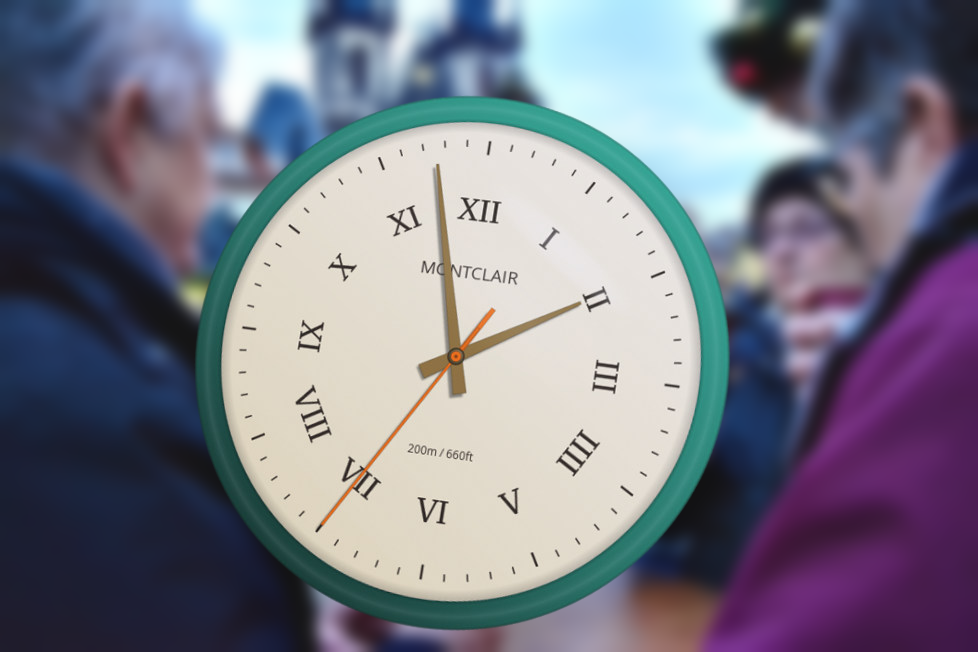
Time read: 1.57.35
